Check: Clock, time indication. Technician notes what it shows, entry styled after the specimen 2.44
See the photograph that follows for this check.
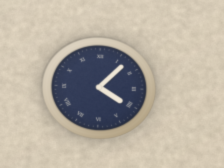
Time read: 4.07
